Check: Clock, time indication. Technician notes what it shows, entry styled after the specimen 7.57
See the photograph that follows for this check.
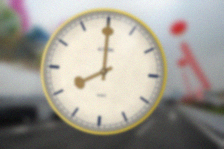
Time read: 8.00
